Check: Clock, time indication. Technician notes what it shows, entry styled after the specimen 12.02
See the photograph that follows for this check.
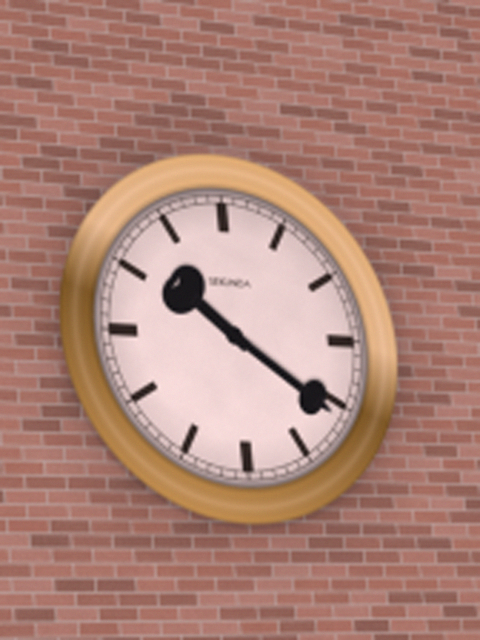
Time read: 10.21
